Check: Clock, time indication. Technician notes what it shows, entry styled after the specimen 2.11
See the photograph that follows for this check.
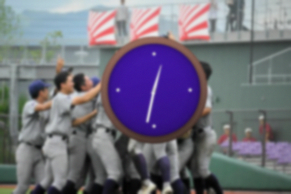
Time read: 12.32
